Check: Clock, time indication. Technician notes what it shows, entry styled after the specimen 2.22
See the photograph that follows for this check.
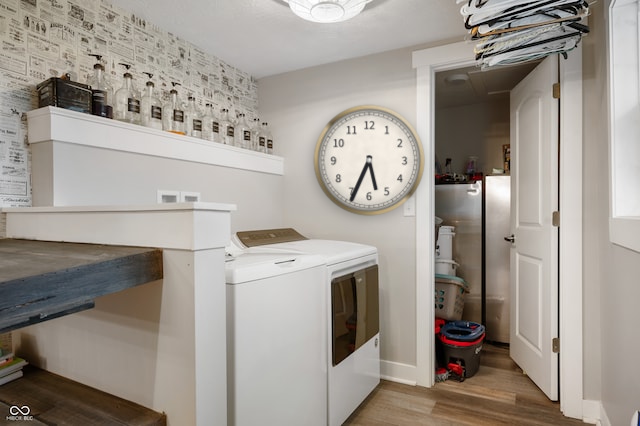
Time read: 5.34
